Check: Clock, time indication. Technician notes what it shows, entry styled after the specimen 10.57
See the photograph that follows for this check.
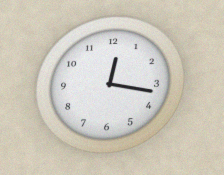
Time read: 12.17
